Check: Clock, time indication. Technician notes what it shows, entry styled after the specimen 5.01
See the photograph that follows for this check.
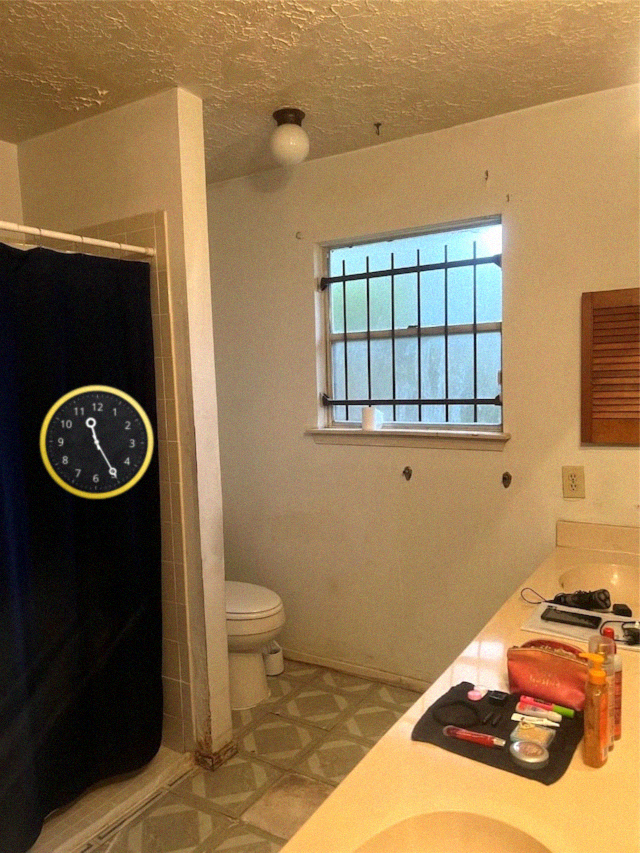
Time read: 11.25
